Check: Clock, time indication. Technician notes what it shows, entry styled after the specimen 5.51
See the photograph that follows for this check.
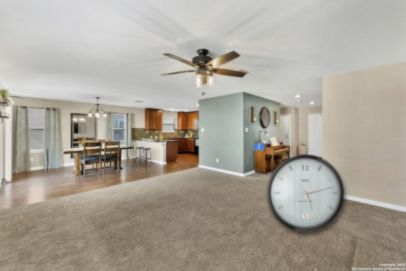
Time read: 5.13
